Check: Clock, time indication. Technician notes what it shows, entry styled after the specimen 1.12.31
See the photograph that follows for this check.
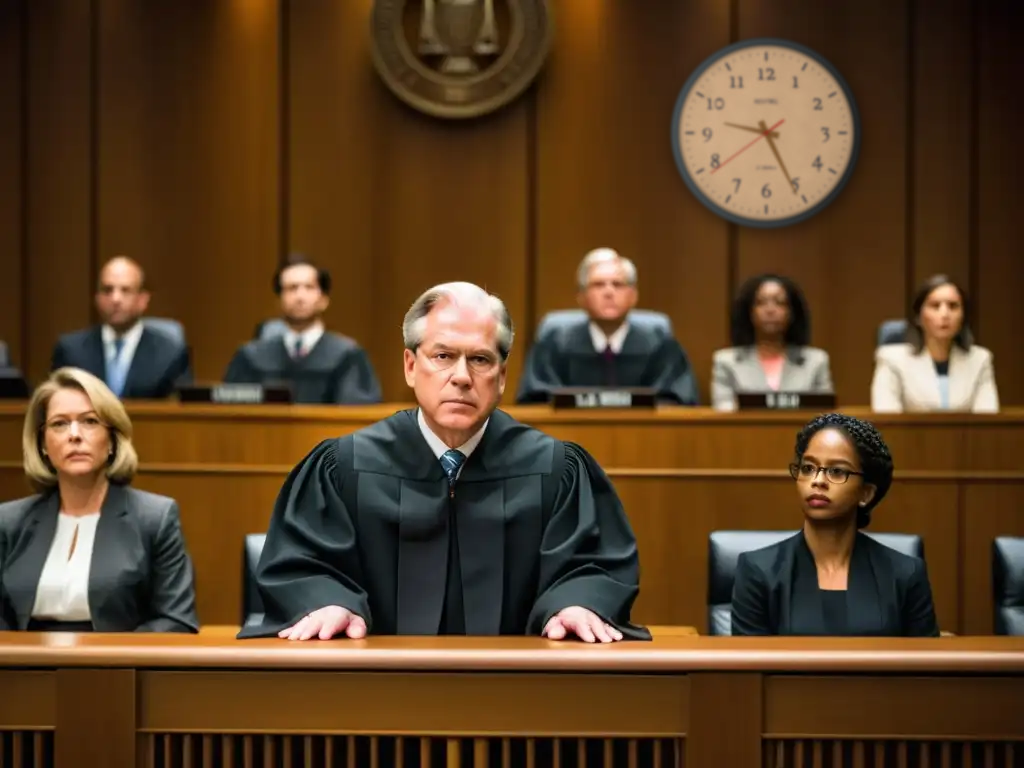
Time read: 9.25.39
